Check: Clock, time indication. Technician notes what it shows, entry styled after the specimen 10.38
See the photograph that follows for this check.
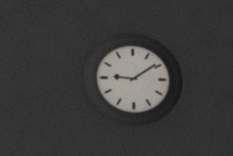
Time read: 9.09
